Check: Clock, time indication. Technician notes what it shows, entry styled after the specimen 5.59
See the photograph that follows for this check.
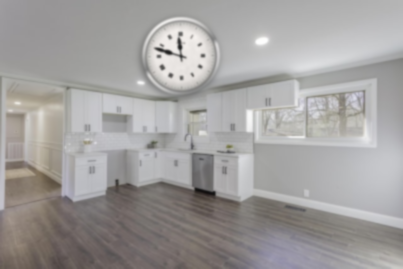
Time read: 11.48
